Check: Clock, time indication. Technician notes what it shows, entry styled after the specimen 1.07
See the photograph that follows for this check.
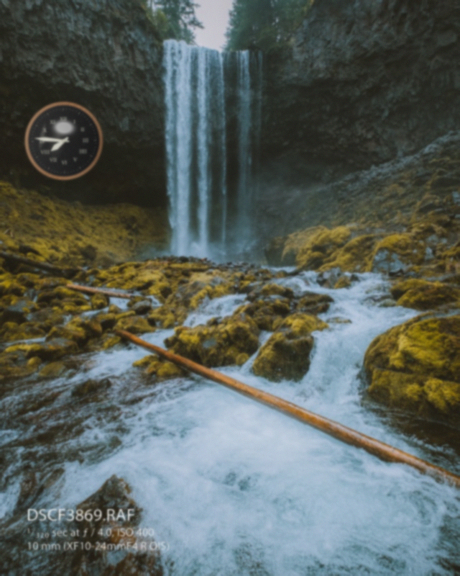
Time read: 7.46
